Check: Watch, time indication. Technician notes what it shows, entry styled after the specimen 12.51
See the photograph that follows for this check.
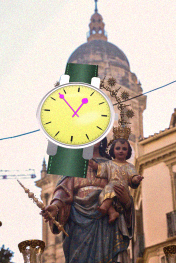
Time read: 12.53
